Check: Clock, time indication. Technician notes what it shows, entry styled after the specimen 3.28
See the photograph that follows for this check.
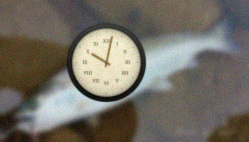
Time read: 10.02
